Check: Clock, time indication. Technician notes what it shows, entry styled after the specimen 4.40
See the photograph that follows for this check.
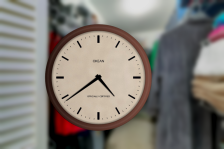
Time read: 4.39
